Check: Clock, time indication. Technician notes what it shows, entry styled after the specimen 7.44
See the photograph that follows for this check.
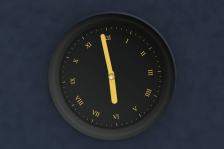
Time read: 5.59
